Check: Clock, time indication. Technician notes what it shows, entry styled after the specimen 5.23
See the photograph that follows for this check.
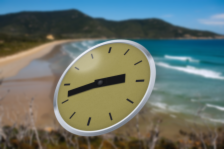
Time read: 2.42
